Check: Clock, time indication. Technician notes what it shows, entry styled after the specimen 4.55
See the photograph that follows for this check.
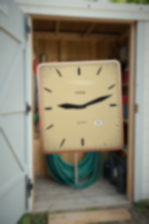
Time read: 9.12
